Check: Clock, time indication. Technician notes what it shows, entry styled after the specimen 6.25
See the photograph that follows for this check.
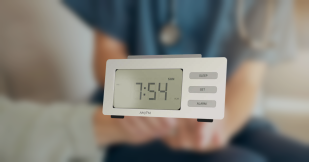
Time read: 7.54
